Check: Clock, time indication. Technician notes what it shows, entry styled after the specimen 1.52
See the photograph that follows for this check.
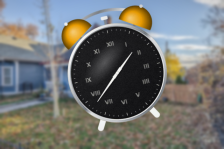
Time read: 1.38
